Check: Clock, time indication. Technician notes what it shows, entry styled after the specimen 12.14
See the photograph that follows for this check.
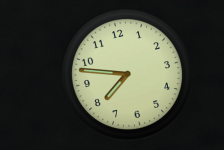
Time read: 7.48
